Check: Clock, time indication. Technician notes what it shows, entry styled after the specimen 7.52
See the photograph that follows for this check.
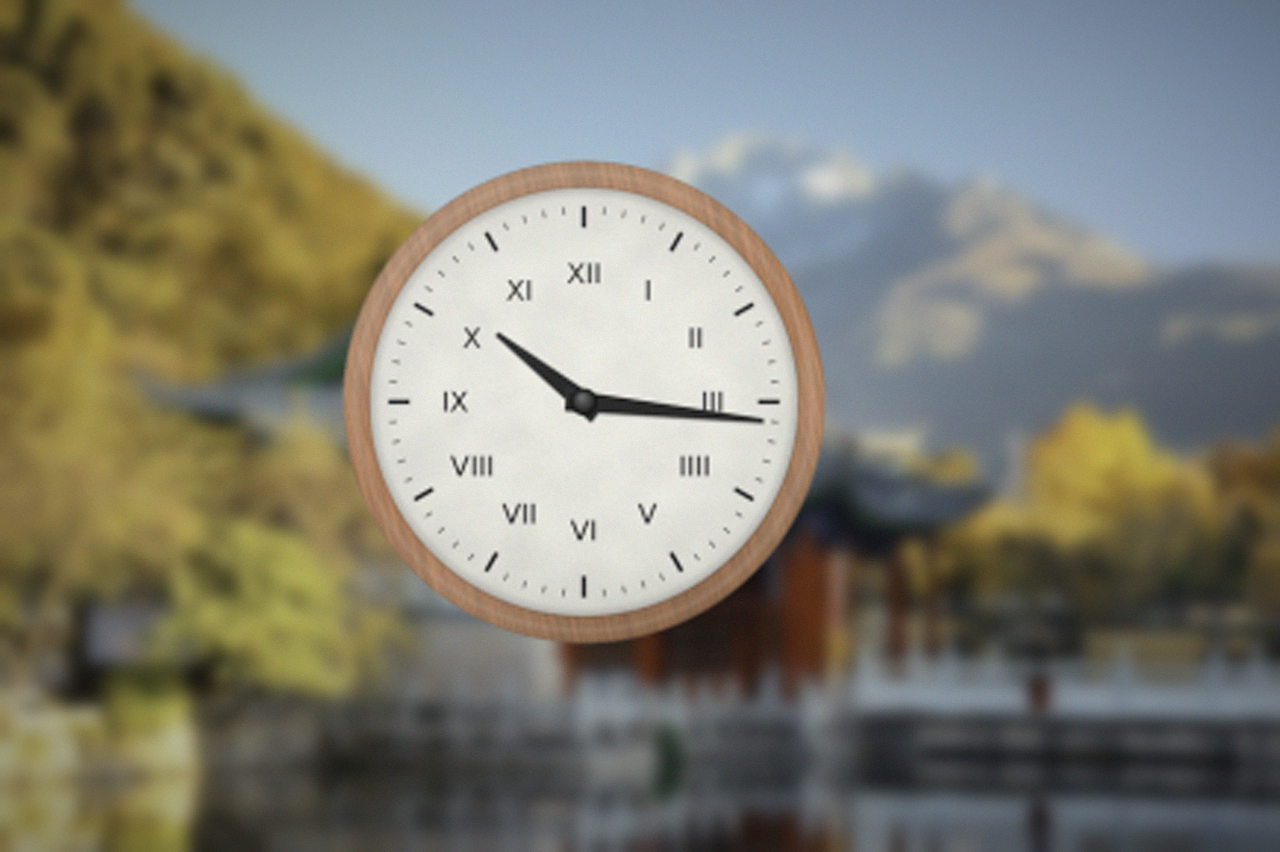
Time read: 10.16
